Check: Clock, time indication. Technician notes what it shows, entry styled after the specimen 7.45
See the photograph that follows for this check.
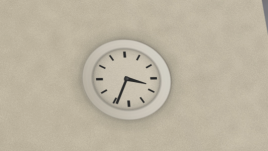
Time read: 3.34
